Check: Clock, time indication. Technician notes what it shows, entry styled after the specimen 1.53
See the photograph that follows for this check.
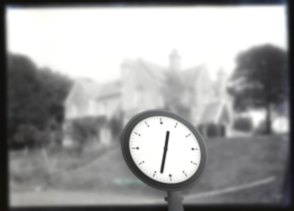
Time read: 12.33
